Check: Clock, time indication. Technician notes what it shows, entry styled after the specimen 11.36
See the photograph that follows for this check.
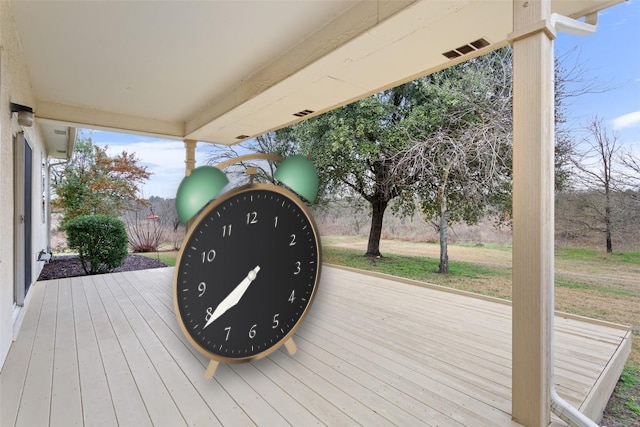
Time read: 7.39
